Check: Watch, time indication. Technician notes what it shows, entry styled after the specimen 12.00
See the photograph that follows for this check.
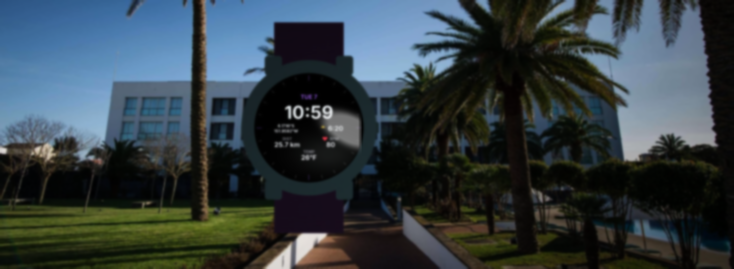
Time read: 10.59
